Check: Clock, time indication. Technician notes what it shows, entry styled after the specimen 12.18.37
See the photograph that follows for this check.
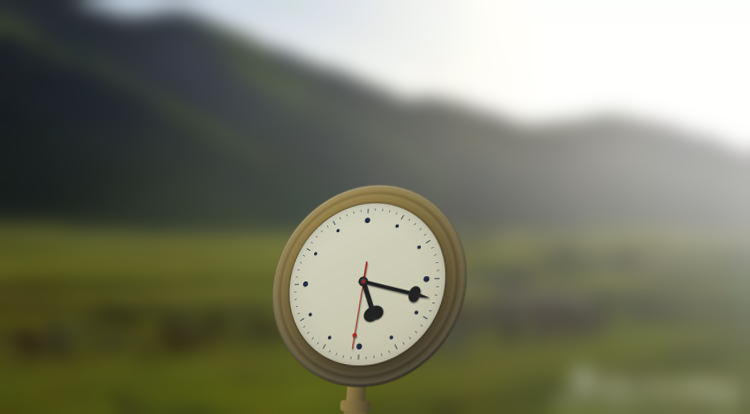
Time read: 5.17.31
